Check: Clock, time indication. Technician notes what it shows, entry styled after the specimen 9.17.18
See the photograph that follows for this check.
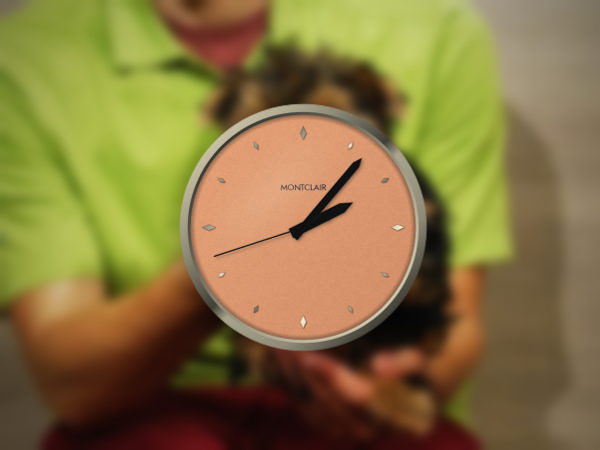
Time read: 2.06.42
